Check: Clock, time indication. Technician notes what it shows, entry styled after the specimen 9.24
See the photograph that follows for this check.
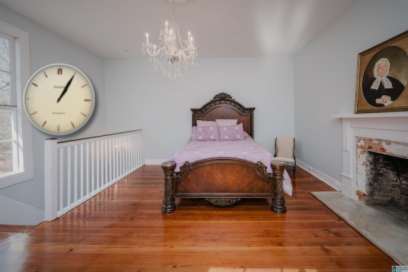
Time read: 1.05
